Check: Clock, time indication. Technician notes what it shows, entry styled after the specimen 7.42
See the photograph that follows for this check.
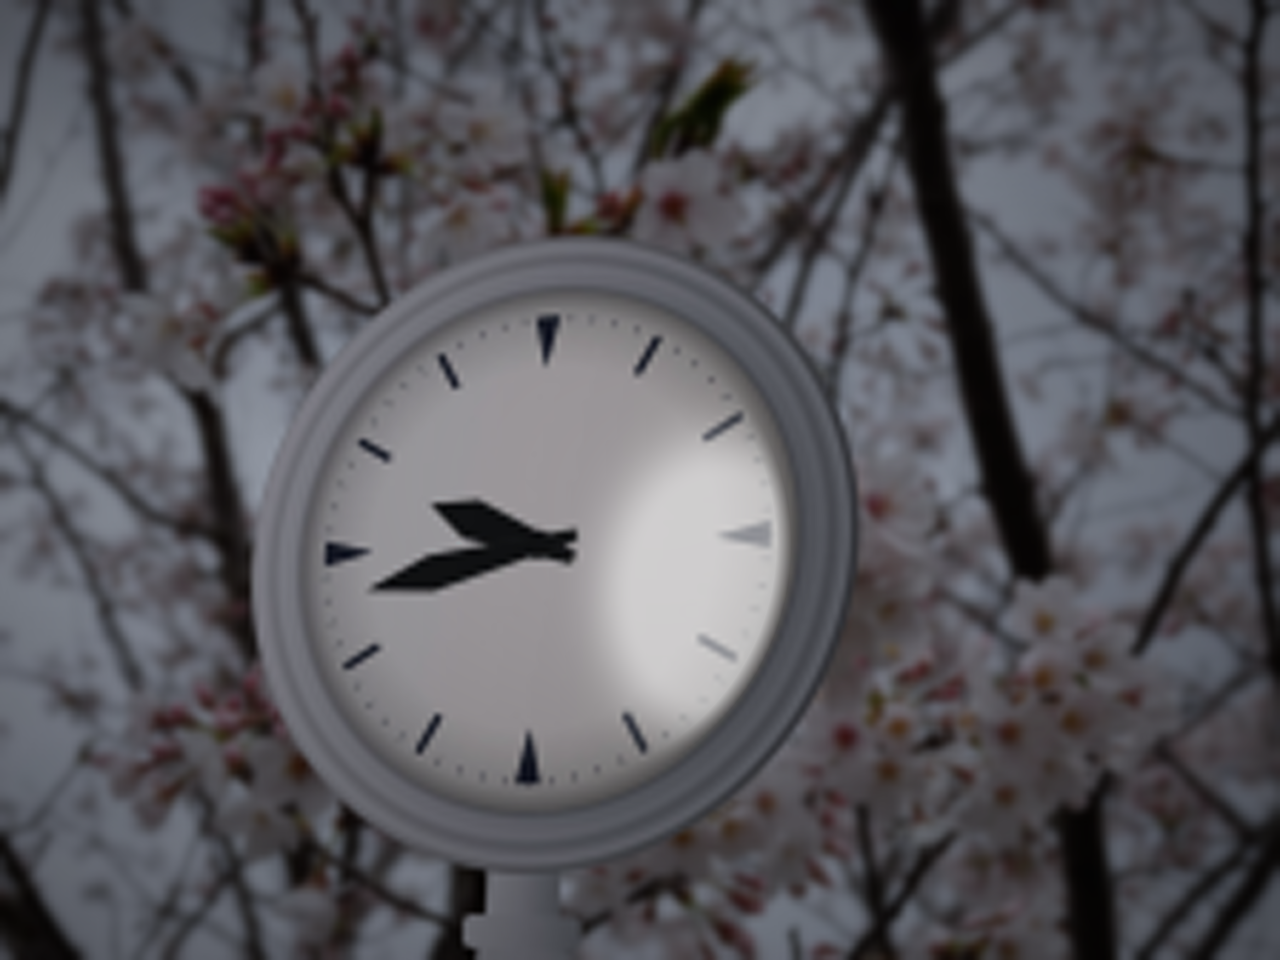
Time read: 9.43
